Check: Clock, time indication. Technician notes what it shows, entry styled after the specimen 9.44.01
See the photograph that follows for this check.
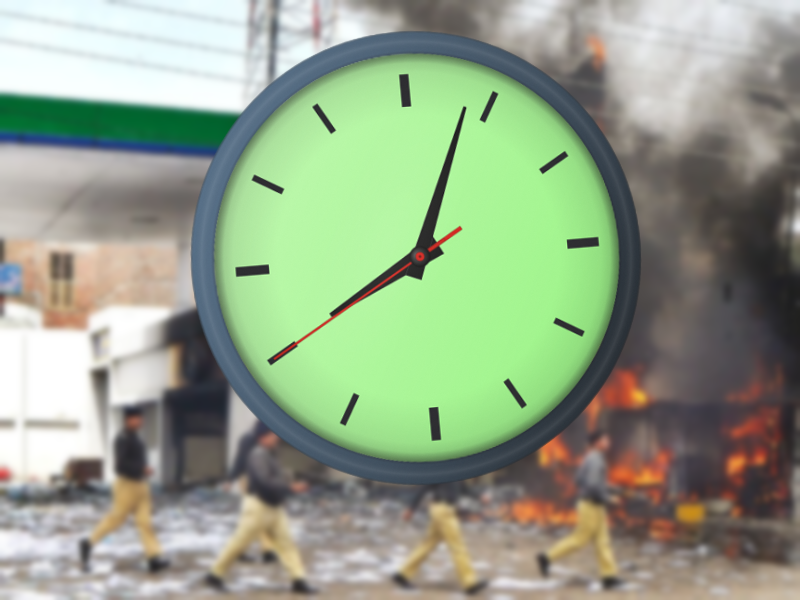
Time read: 8.03.40
